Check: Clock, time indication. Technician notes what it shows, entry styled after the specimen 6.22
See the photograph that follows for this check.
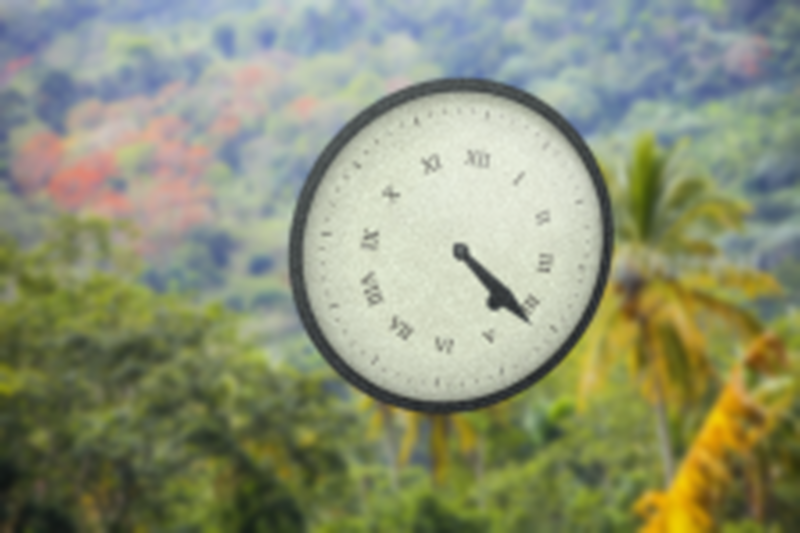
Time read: 4.21
